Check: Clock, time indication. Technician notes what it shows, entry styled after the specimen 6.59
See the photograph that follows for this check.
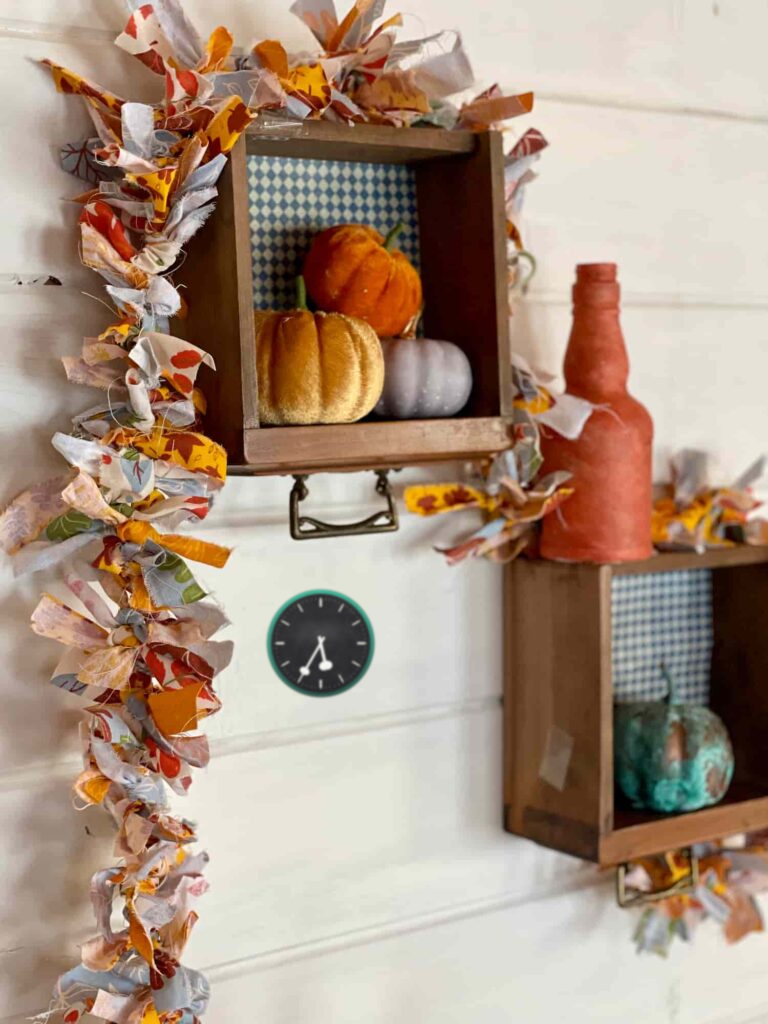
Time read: 5.35
